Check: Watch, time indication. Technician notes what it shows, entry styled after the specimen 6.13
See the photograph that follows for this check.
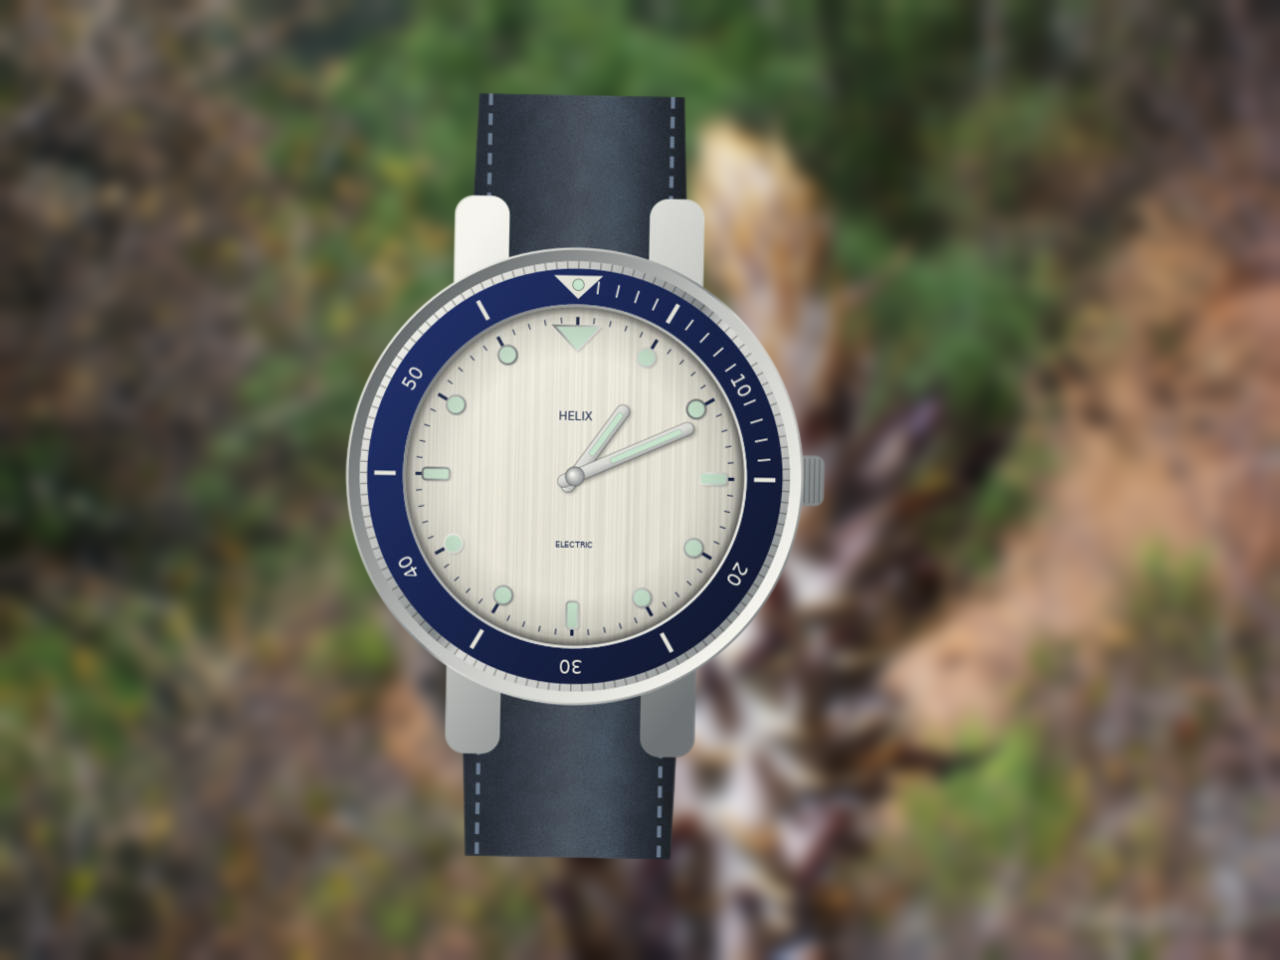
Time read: 1.11
